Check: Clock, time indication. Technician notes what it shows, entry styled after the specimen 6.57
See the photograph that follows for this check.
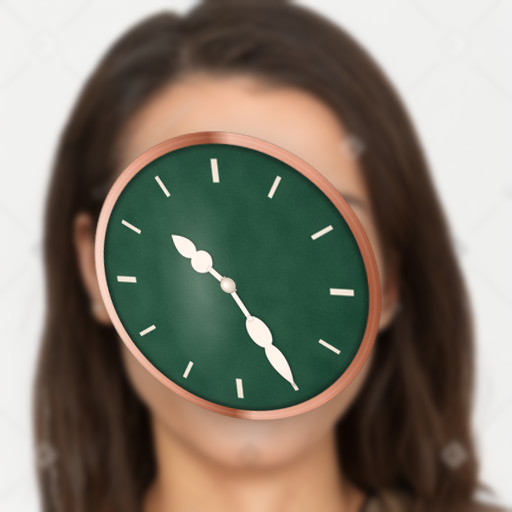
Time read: 10.25
